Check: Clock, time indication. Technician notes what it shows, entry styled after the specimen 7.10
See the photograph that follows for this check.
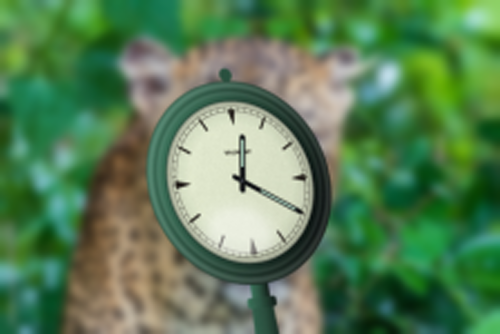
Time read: 12.20
